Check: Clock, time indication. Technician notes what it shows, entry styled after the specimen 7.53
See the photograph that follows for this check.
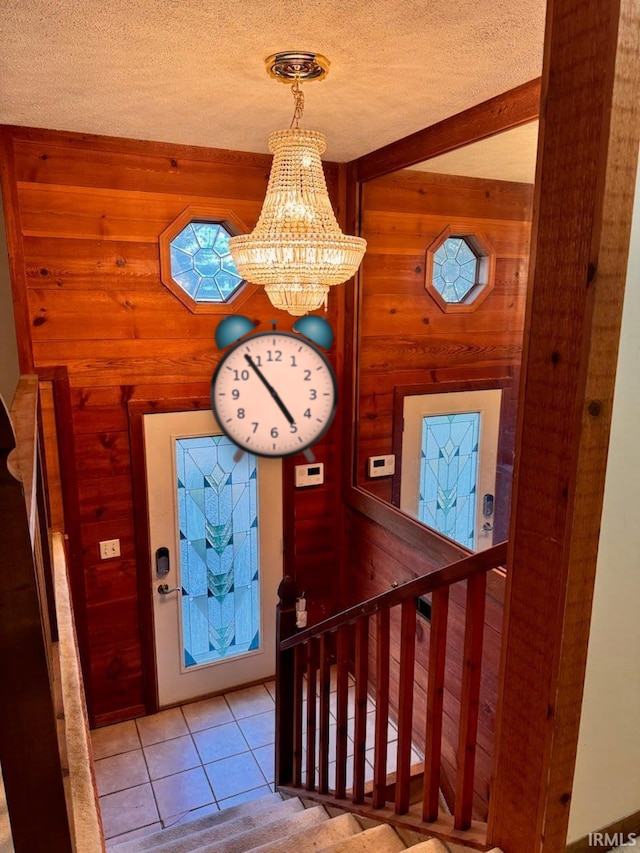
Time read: 4.54
